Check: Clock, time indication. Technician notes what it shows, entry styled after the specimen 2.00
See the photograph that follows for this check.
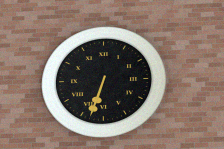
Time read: 6.33
